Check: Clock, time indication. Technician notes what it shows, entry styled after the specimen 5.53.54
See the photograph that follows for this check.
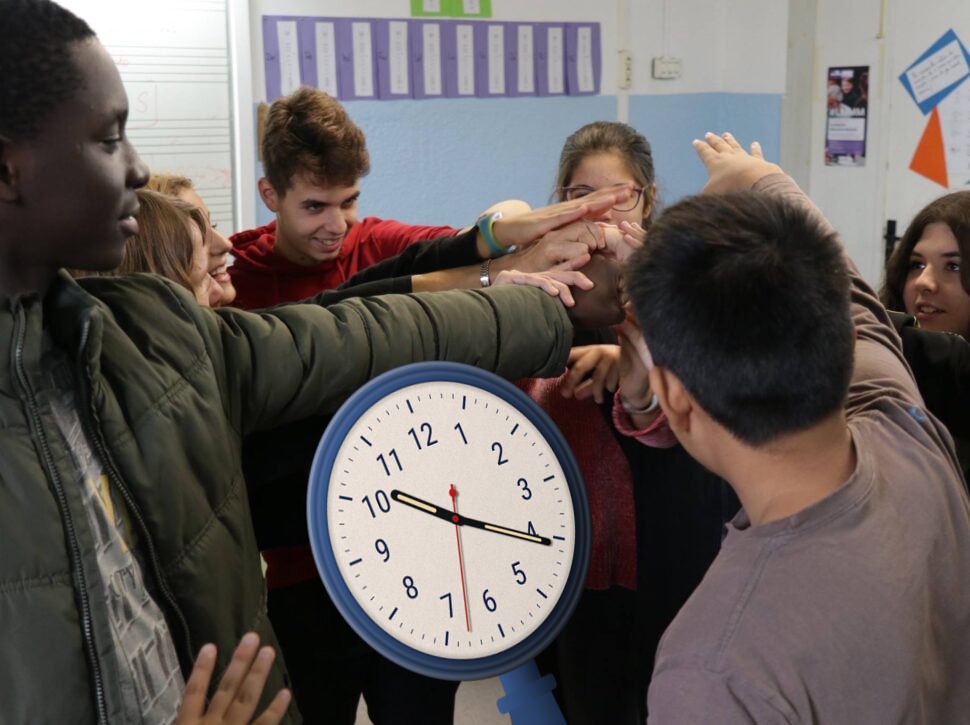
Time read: 10.20.33
